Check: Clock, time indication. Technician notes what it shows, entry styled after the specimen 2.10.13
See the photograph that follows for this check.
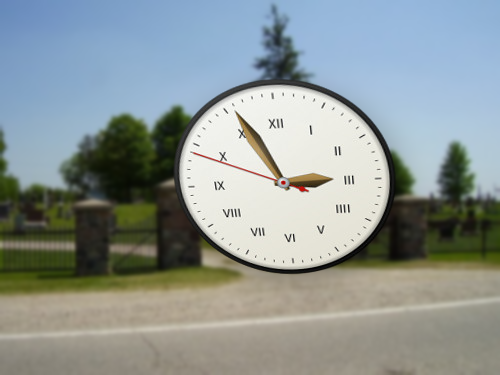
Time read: 2.55.49
